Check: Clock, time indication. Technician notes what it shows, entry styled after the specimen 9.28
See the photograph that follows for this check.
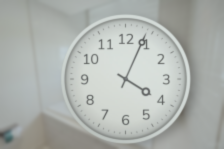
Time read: 4.04
